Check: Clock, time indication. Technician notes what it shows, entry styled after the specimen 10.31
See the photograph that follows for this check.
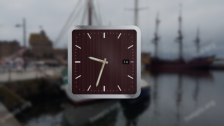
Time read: 9.33
